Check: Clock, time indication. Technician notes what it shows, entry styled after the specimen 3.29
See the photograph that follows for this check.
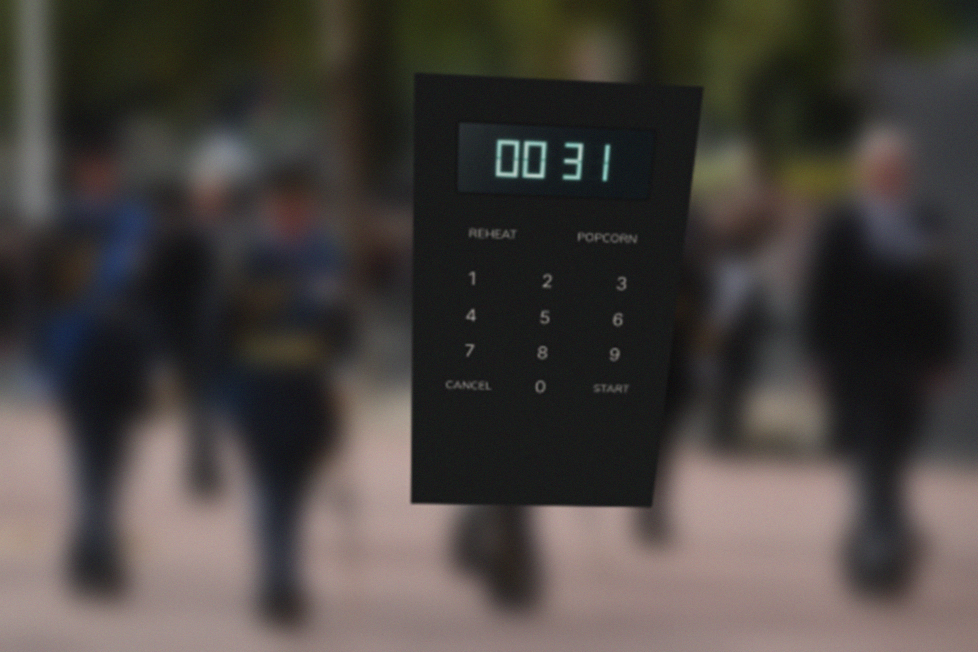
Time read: 0.31
